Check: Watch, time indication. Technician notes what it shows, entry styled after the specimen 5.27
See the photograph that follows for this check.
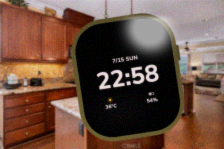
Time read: 22.58
